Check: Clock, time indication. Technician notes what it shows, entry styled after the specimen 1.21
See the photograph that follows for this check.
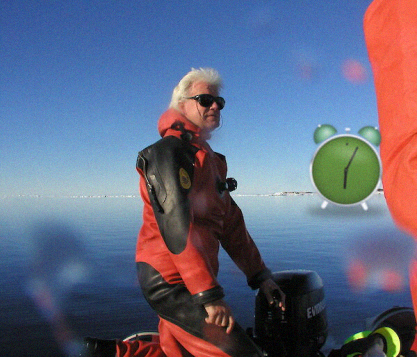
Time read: 6.04
